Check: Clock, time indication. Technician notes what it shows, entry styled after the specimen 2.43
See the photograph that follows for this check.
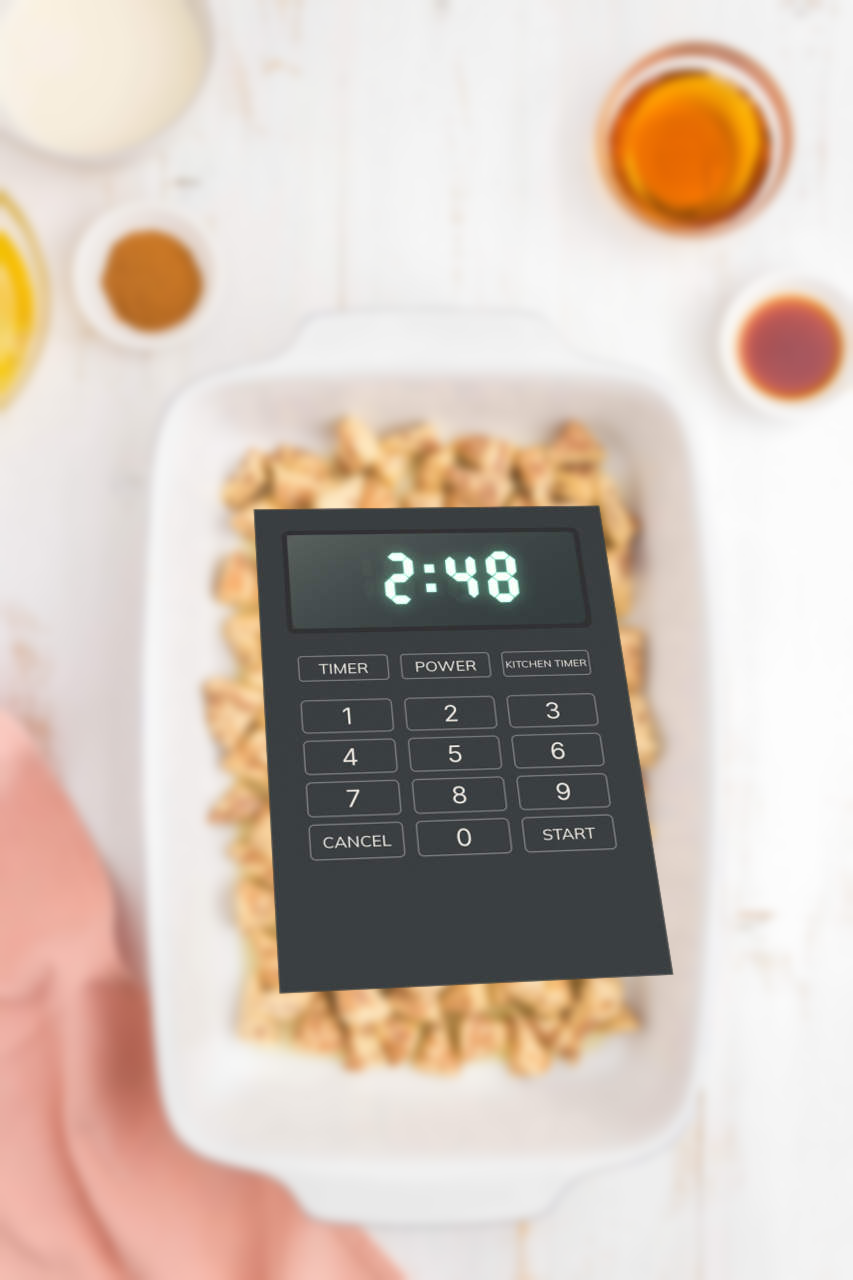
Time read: 2.48
